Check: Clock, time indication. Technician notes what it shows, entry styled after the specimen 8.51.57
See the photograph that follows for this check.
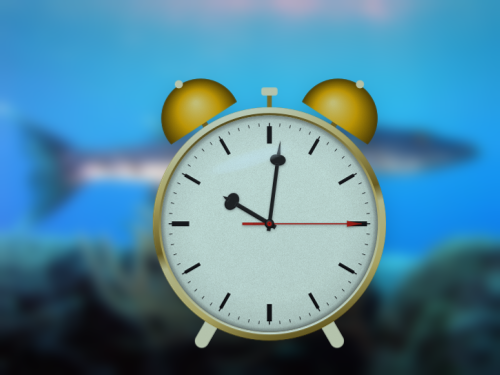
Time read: 10.01.15
